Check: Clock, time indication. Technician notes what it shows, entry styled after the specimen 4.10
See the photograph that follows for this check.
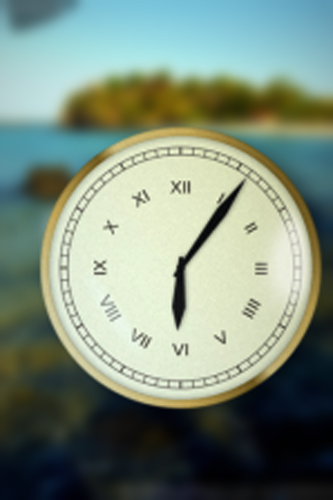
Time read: 6.06
